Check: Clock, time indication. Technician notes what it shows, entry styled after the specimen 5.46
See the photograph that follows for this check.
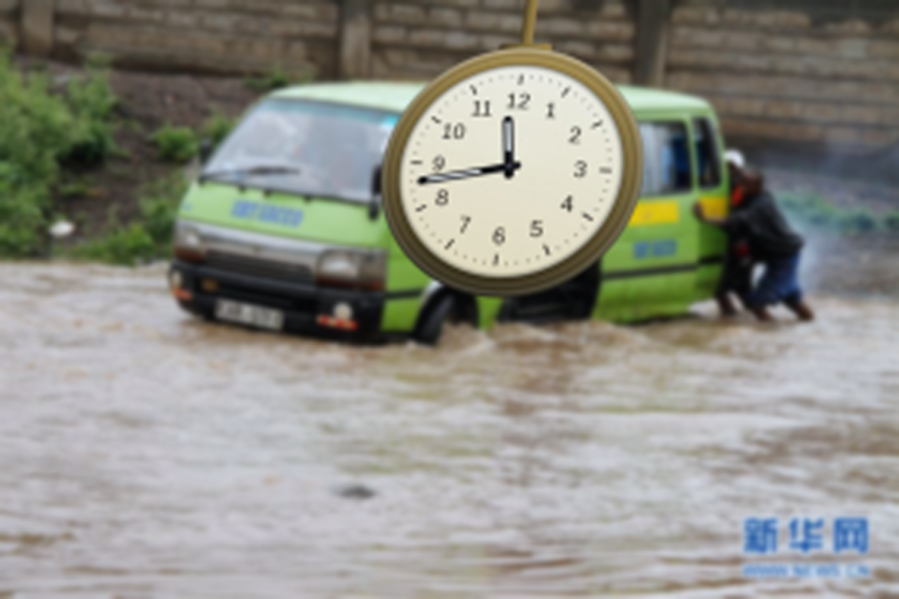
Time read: 11.43
